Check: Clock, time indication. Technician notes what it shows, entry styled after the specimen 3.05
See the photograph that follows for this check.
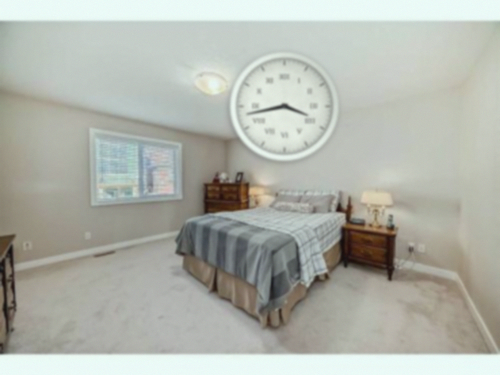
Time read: 3.43
